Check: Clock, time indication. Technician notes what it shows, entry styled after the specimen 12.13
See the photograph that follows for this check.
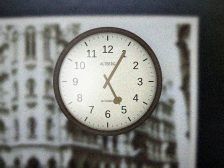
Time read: 5.05
